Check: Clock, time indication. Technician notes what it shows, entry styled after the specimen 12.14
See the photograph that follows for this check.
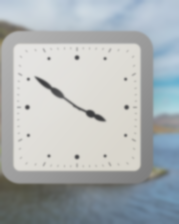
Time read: 3.51
